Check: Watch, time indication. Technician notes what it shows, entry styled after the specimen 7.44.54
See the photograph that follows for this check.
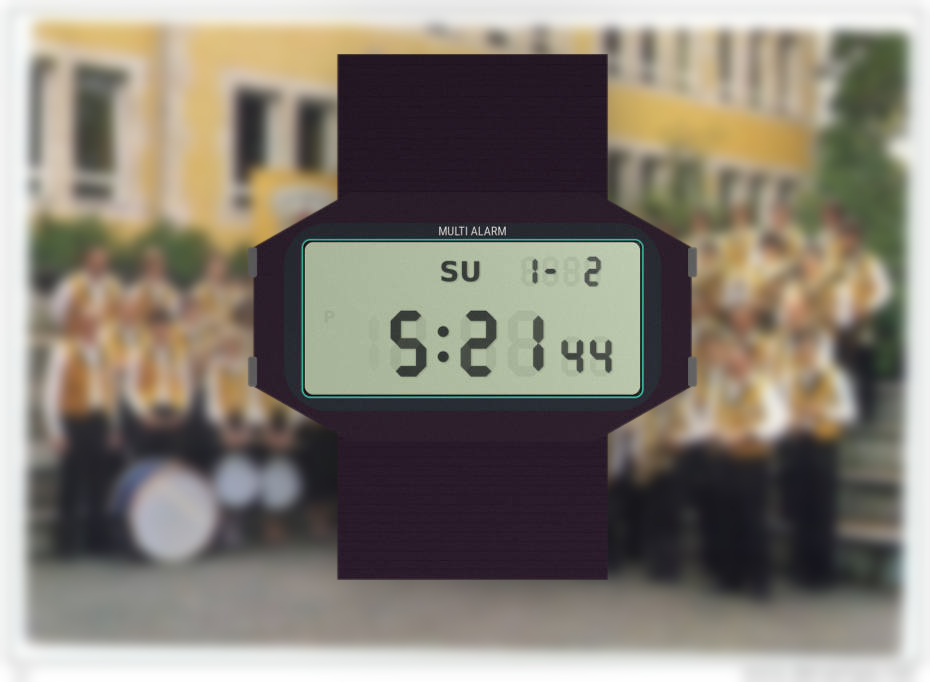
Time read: 5.21.44
